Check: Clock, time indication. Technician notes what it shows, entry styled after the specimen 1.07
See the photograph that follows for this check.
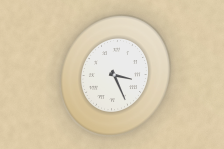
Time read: 3.25
